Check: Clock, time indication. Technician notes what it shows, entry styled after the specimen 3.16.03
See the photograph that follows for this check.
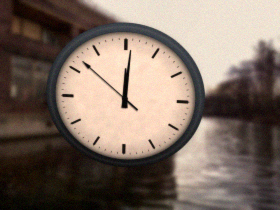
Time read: 12.00.52
